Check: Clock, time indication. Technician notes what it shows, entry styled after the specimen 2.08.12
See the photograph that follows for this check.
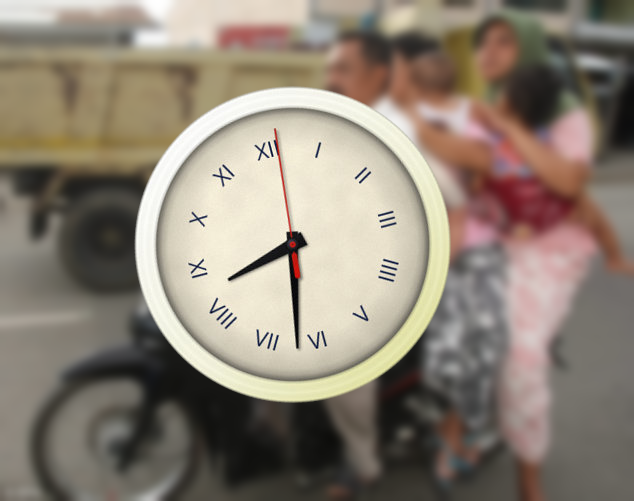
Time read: 8.32.01
